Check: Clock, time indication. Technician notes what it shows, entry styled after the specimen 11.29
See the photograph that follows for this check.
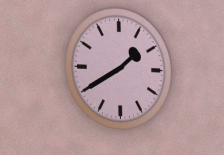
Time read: 1.40
